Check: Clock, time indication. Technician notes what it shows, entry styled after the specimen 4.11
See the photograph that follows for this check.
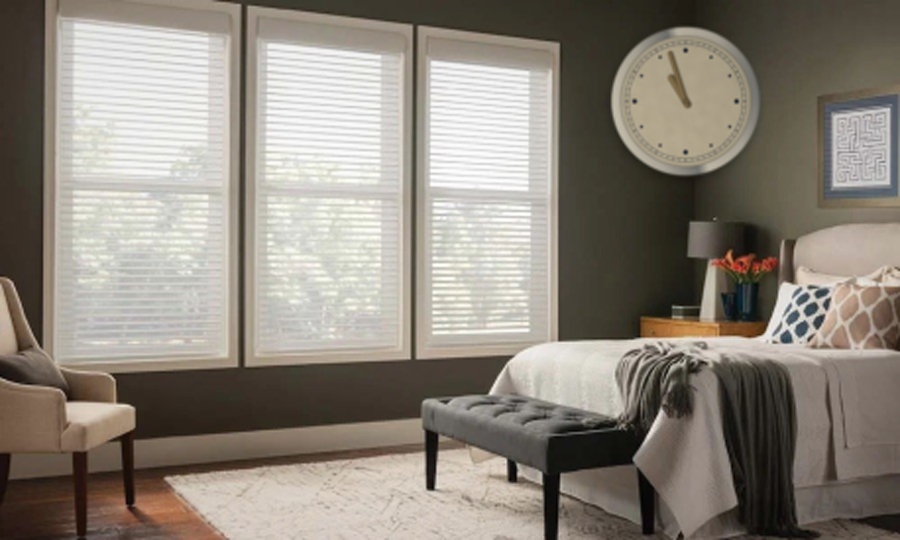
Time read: 10.57
